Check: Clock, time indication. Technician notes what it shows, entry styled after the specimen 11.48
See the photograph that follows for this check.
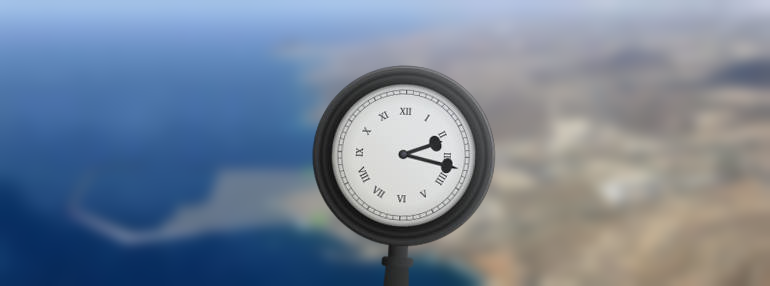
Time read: 2.17
